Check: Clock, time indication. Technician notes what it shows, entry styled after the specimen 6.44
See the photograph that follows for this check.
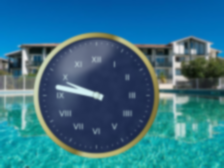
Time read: 9.47
